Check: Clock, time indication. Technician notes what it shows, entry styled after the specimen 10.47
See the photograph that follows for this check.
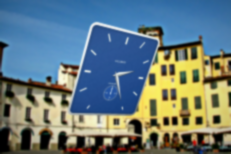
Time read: 2.25
